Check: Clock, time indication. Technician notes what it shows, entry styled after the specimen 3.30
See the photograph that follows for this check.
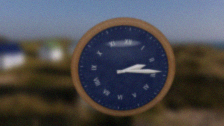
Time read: 2.14
